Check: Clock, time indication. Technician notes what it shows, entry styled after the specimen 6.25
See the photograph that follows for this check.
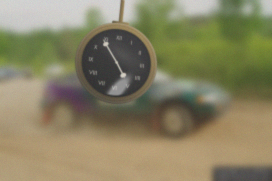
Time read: 4.54
